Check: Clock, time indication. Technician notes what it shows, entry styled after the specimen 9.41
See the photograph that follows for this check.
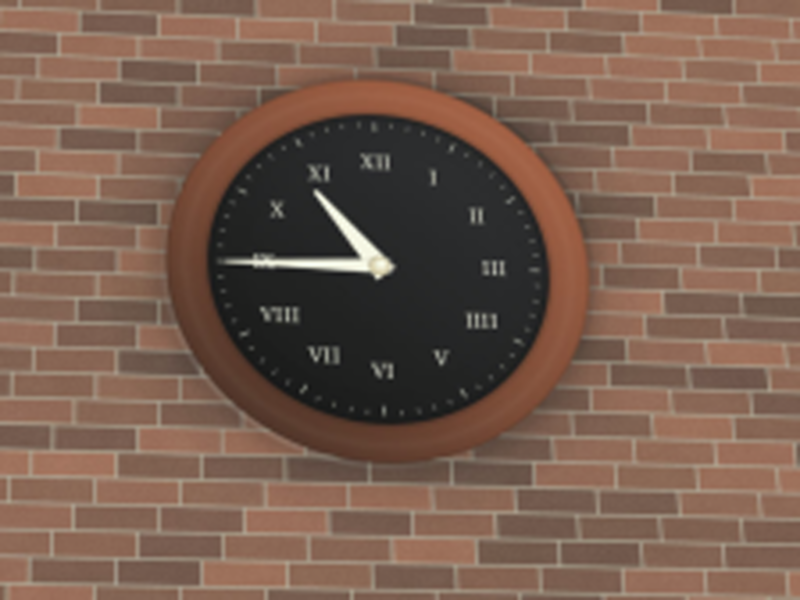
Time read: 10.45
